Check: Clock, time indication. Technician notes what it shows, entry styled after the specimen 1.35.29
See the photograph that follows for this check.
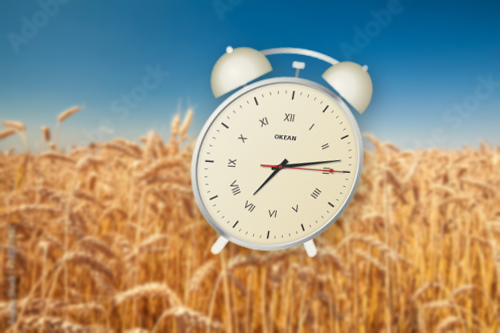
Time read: 7.13.15
